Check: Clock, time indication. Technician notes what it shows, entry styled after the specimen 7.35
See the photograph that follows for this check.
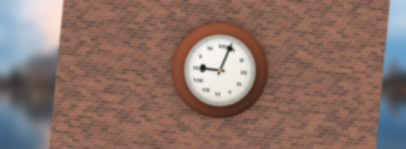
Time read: 9.03
